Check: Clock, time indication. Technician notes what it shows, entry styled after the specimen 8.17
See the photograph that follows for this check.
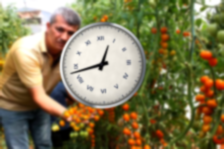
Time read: 12.43
